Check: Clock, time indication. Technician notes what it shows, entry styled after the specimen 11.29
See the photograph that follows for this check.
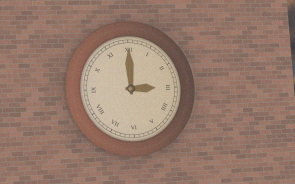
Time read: 3.00
